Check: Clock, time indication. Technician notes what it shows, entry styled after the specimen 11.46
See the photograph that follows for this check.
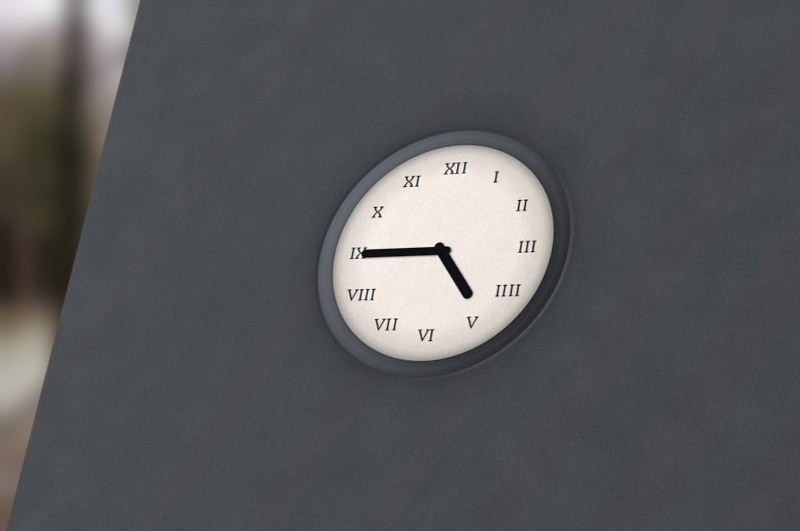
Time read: 4.45
